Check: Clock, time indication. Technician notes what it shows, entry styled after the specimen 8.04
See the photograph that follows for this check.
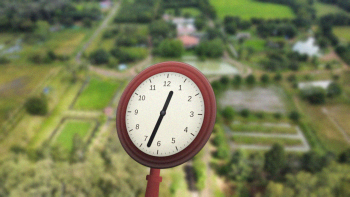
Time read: 12.33
